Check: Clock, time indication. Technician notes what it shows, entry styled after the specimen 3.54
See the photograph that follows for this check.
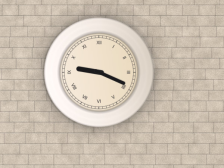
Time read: 9.19
